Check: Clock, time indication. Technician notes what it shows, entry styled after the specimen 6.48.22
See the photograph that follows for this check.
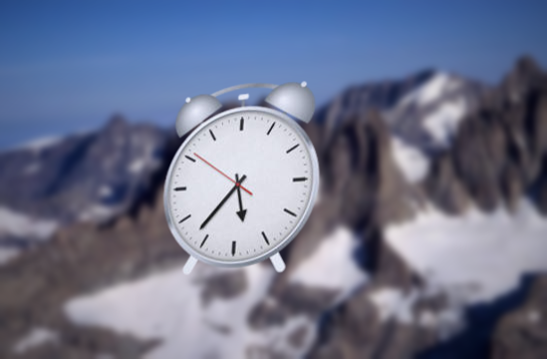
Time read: 5.36.51
